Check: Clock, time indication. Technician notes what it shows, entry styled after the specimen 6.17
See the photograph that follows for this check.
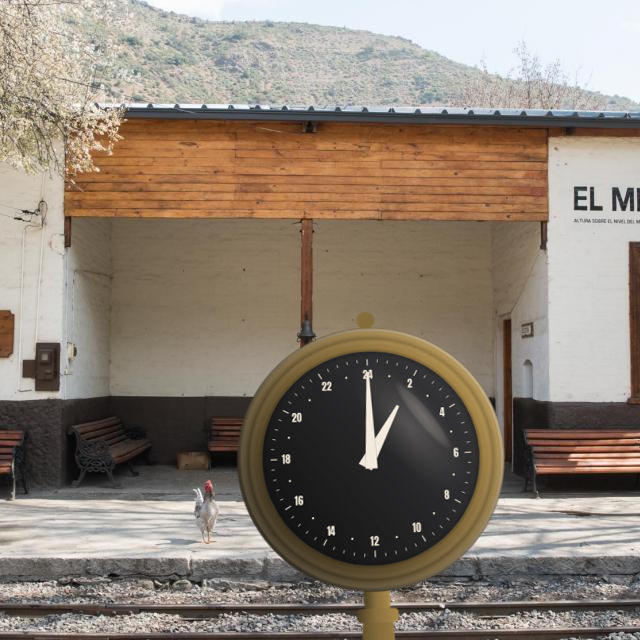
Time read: 2.00
